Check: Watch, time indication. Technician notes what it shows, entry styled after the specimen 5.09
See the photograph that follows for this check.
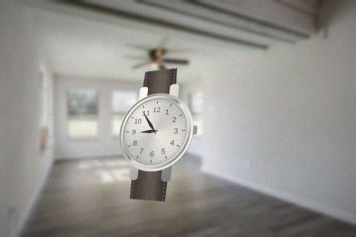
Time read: 8.54
